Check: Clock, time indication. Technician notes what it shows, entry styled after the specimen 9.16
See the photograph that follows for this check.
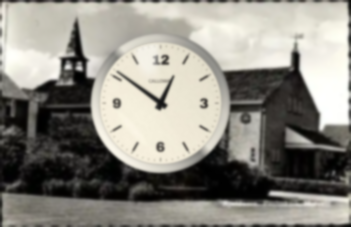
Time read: 12.51
